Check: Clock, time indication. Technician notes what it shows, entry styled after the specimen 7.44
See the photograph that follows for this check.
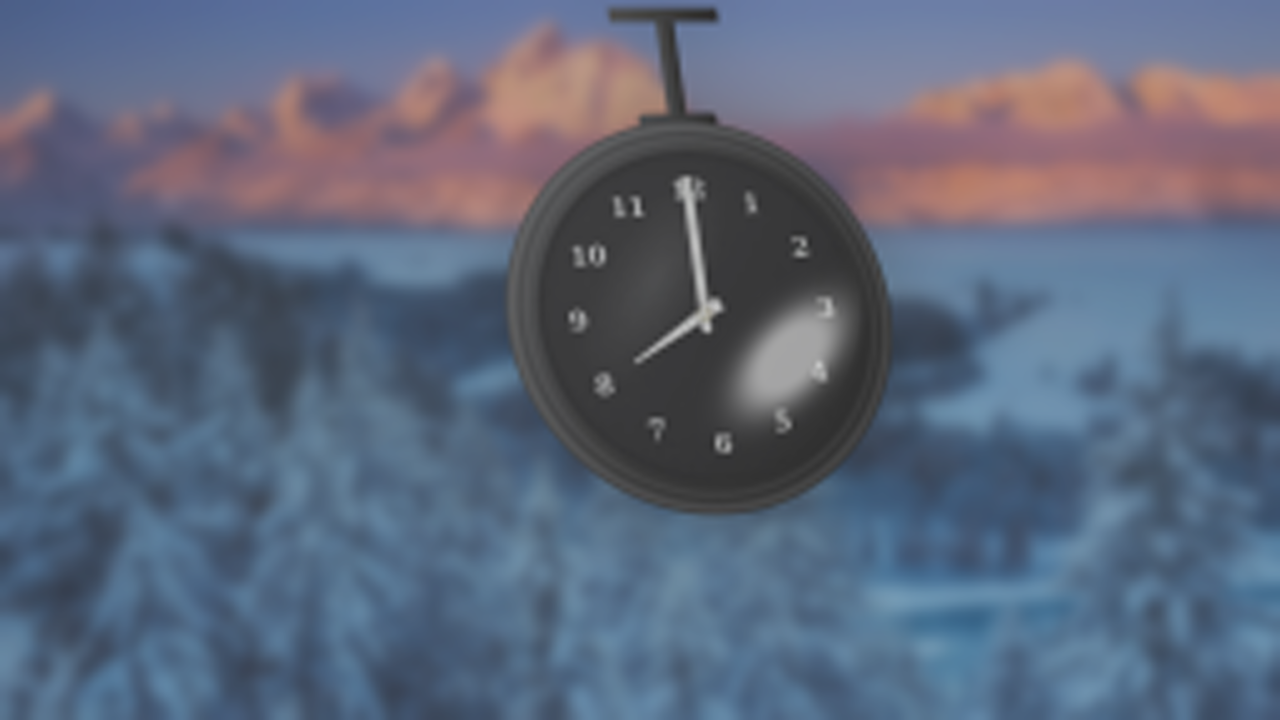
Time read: 8.00
